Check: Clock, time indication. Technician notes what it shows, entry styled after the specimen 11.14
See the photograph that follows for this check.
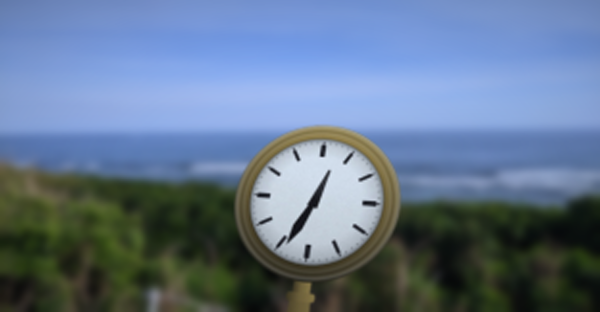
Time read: 12.34
